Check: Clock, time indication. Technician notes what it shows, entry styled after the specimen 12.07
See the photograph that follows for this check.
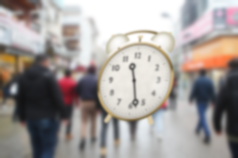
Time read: 11.28
